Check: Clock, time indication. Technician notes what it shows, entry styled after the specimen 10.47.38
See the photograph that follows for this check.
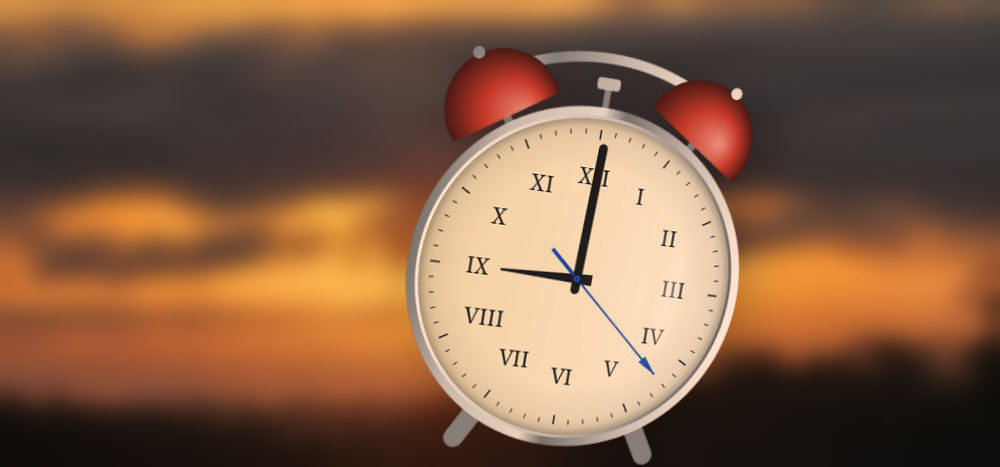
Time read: 9.00.22
